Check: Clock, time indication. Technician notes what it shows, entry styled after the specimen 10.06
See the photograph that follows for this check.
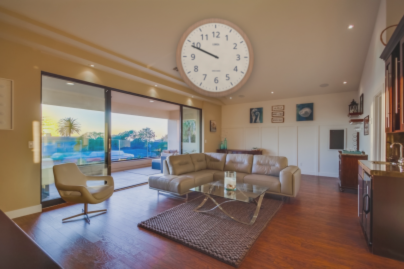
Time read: 9.49
